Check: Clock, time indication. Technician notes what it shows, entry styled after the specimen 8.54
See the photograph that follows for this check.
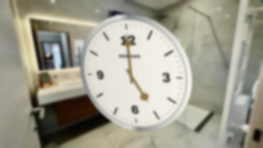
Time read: 5.00
